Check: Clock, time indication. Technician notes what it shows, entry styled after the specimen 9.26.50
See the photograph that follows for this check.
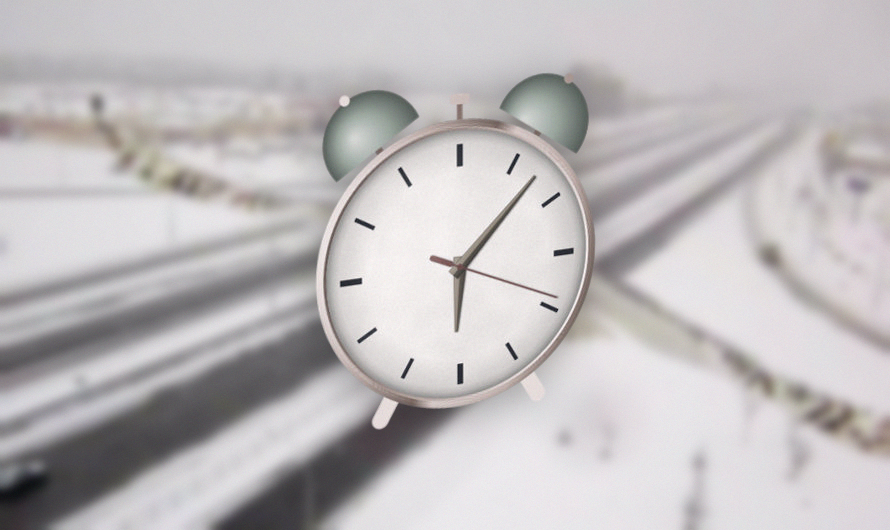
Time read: 6.07.19
